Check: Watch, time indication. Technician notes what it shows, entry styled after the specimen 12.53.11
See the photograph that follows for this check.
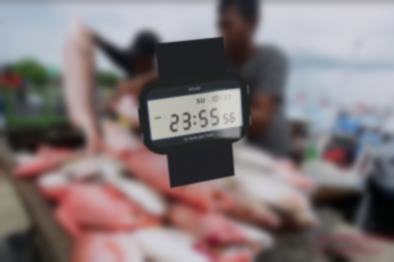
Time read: 23.55.56
